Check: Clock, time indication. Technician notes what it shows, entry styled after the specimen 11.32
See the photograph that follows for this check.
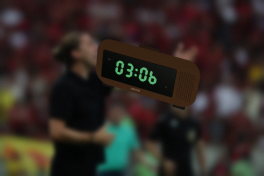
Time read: 3.06
